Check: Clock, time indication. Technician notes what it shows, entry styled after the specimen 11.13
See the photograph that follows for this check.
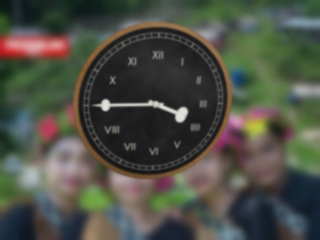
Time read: 3.45
